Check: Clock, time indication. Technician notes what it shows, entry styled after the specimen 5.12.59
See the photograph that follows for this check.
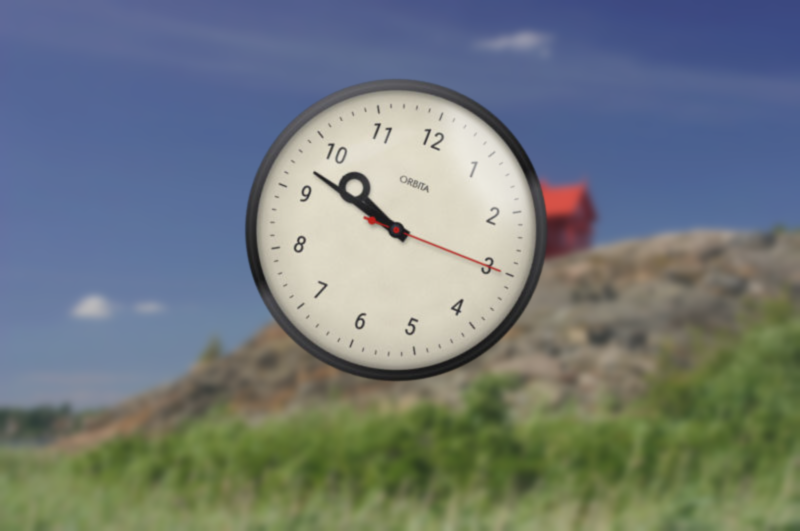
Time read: 9.47.15
